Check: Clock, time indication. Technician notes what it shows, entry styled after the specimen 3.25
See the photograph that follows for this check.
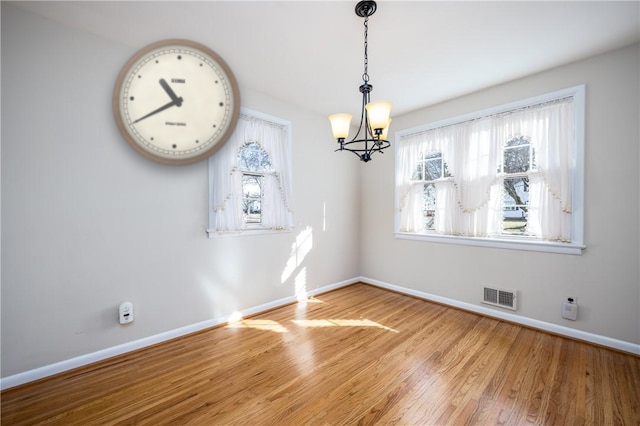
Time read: 10.40
